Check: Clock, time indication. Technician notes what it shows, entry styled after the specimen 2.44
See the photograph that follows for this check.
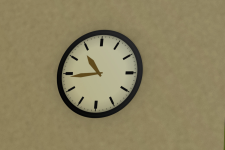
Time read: 10.44
